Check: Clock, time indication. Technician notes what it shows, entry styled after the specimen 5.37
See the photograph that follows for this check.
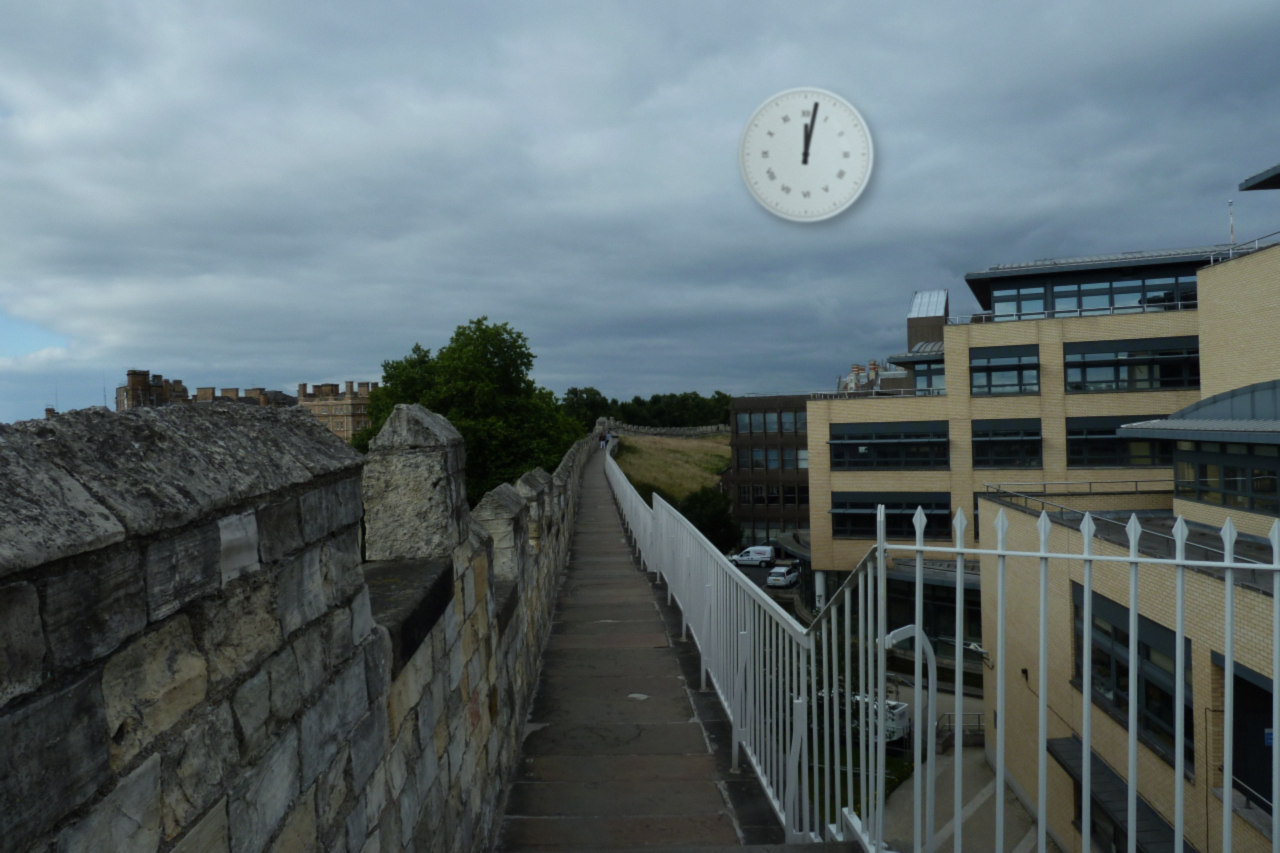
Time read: 12.02
